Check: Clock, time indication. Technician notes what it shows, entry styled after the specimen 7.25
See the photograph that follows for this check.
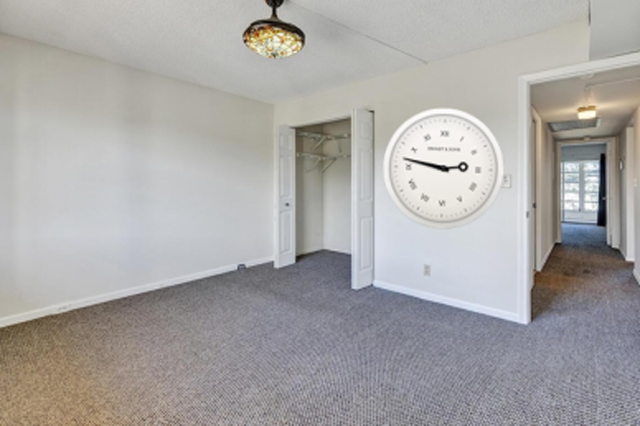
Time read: 2.47
